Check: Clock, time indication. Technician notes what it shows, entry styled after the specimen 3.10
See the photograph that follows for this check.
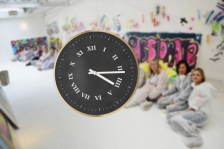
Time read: 4.16
